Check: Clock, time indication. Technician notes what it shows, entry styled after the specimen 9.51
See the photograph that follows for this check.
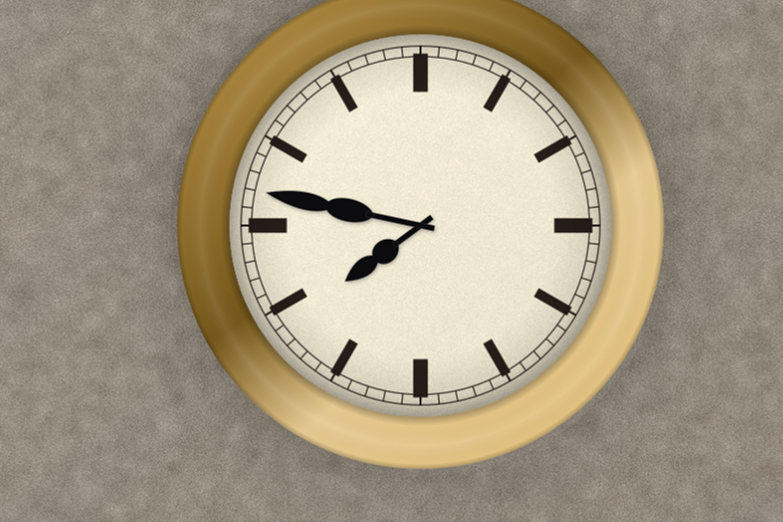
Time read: 7.47
